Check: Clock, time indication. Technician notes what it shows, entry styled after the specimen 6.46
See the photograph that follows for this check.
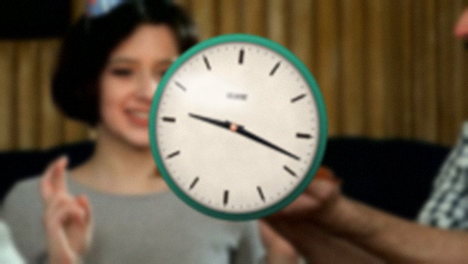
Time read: 9.18
